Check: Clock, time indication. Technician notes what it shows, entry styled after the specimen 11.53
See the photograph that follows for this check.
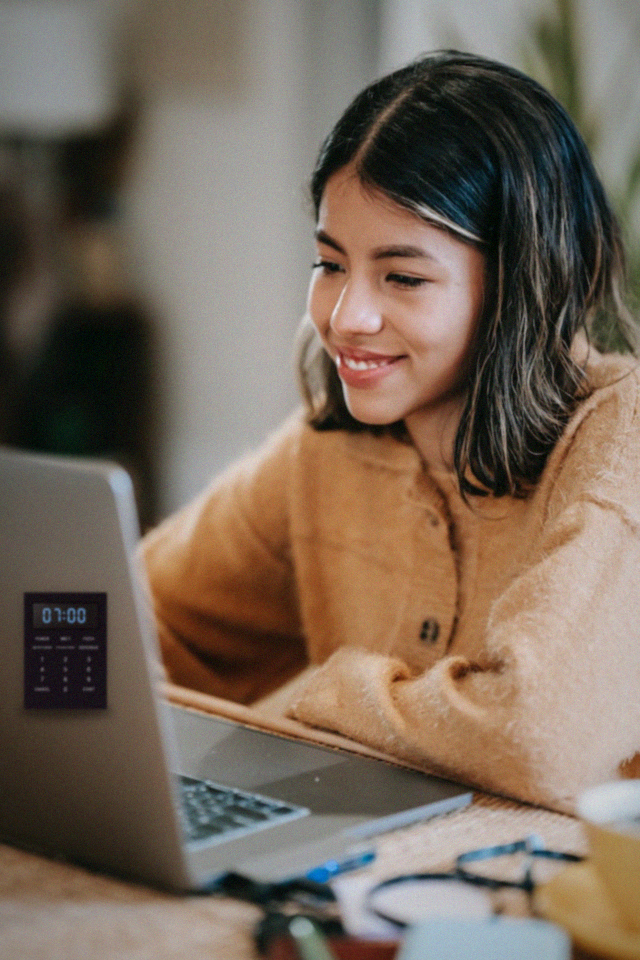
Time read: 7.00
